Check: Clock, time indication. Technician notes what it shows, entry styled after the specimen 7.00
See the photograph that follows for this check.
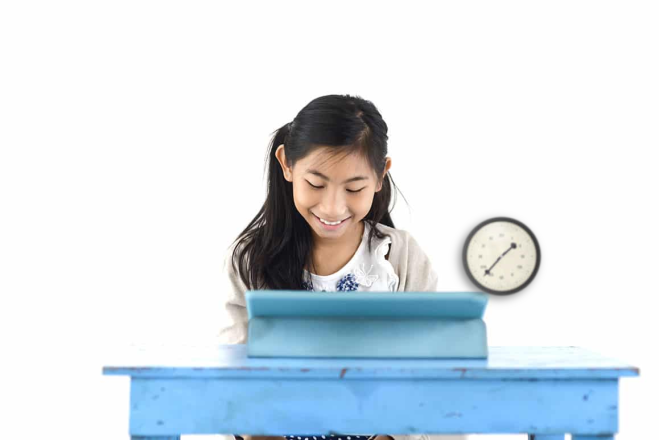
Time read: 1.37
